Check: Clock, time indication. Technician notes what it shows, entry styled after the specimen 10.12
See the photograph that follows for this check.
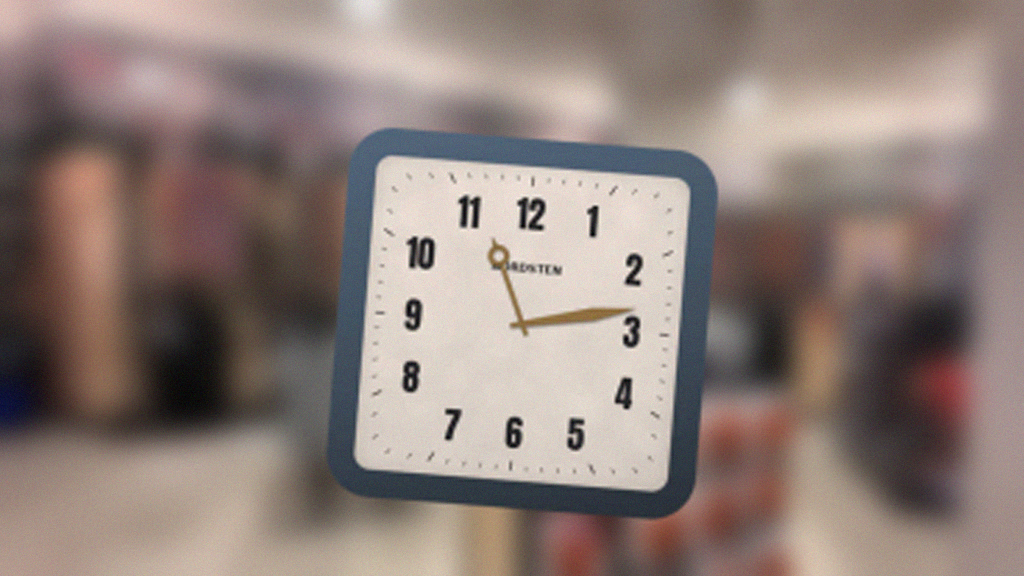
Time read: 11.13
